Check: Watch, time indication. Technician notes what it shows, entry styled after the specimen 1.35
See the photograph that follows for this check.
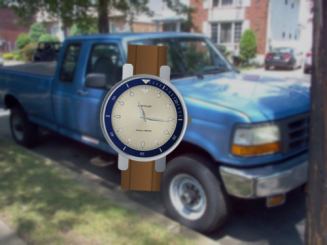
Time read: 11.16
